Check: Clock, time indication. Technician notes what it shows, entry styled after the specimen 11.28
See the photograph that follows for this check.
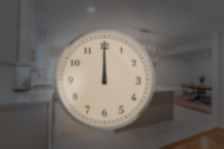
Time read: 12.00
